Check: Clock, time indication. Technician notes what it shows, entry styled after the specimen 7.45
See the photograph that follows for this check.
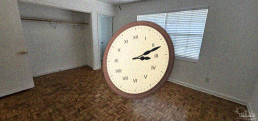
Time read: 3.12
